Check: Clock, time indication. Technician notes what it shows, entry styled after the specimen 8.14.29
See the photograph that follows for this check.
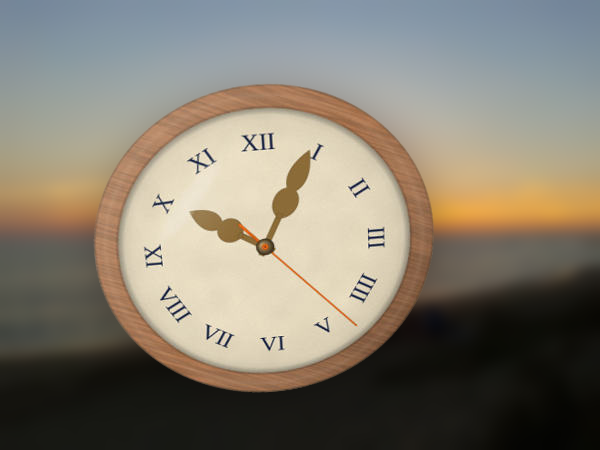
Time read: 10.04.23
